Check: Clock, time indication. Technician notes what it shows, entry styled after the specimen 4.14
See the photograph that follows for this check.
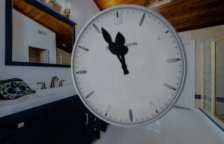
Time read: 11.56
